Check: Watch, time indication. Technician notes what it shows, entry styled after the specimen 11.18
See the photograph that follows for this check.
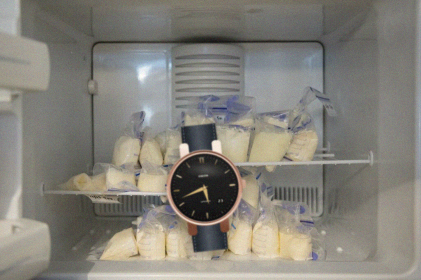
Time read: 5.42
